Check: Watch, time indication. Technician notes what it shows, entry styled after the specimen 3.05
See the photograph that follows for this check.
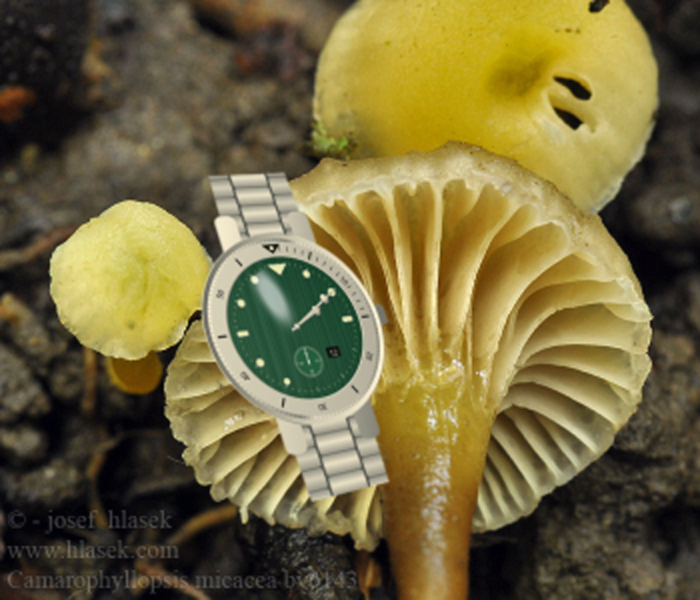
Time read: 2.10
